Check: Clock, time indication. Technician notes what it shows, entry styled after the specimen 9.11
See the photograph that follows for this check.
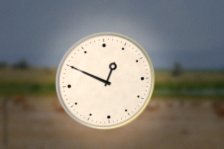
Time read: 12.50
